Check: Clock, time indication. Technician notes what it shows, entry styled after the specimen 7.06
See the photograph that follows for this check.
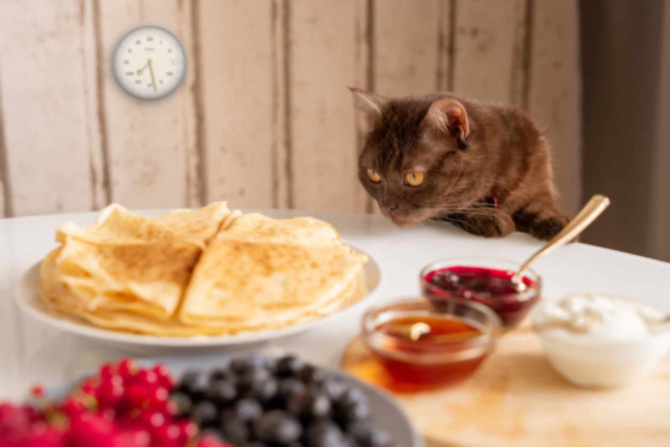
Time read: 7.28
